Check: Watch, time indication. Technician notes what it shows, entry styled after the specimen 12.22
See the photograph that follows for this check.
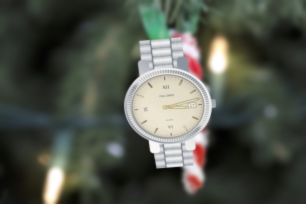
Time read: 3.13
